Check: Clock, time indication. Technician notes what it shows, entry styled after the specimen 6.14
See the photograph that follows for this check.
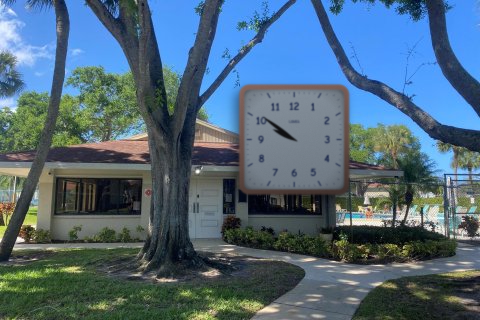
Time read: 9.51
